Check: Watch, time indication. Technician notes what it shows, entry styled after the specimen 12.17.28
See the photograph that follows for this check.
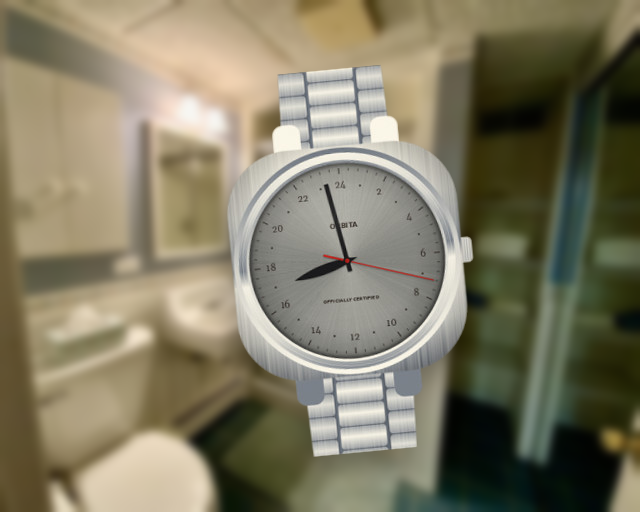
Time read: 16.58.18
